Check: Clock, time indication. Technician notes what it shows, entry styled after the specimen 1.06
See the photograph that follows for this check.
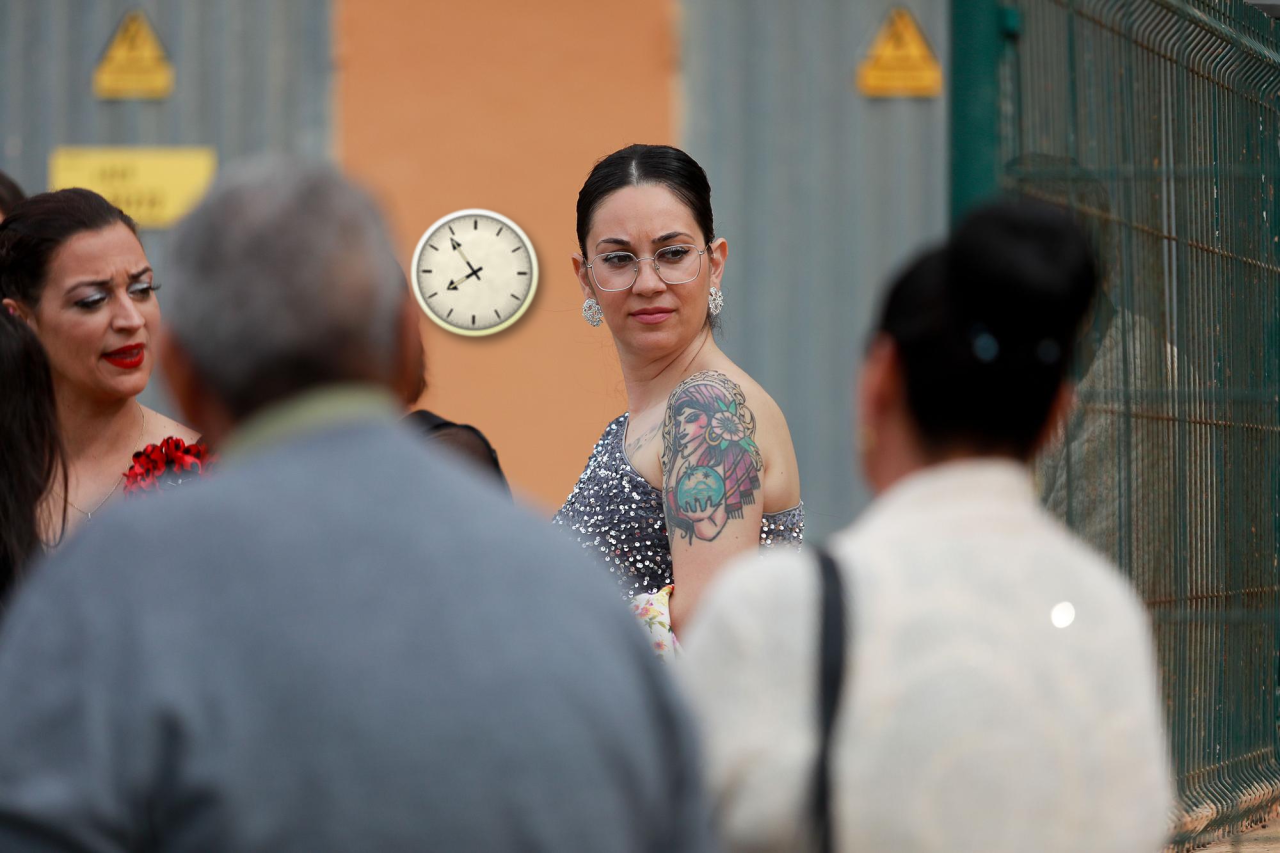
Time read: 7.54
